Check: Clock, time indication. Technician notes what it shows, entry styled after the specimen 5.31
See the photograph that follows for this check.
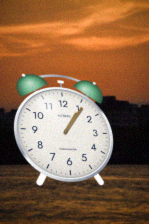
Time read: 1.06
